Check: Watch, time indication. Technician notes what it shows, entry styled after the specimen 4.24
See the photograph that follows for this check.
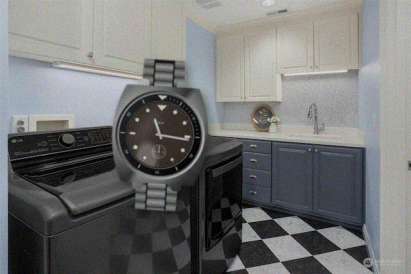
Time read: 11.16
